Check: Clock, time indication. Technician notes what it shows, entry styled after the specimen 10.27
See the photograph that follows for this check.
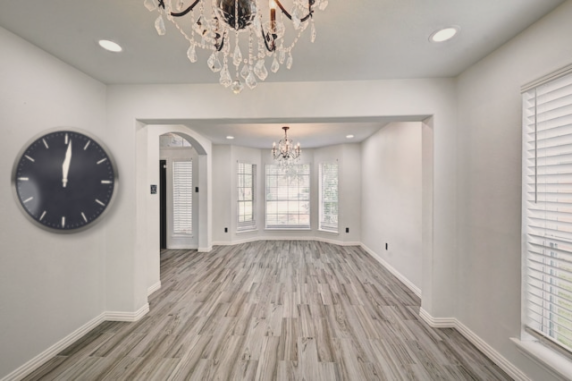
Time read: 12.01
